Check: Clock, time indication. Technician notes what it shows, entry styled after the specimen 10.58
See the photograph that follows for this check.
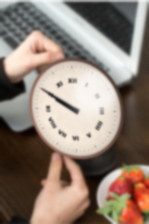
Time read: 9.50
